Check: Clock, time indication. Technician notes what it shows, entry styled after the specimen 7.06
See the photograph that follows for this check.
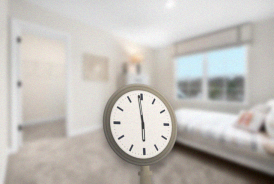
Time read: 5.59
